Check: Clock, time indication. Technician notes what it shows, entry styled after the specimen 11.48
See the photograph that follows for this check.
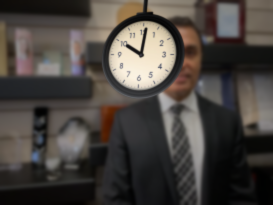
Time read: 10.01
